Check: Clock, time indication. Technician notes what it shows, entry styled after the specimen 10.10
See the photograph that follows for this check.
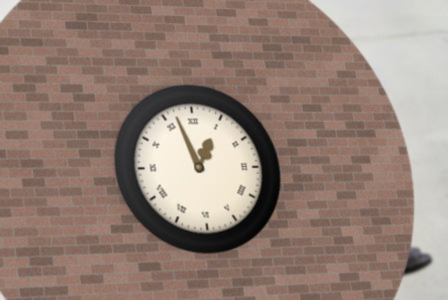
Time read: 12.57
